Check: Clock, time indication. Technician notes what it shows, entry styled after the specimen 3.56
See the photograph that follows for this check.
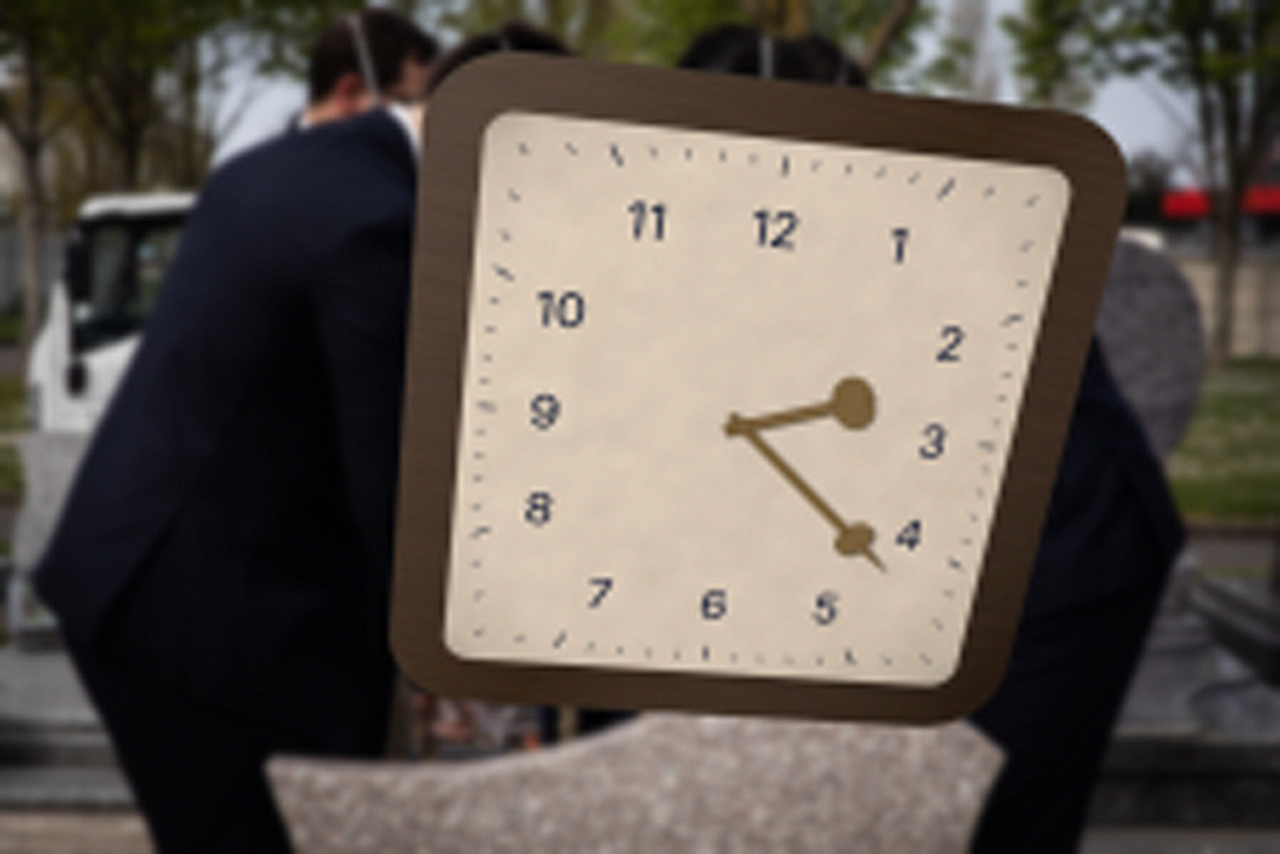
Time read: 2.22
